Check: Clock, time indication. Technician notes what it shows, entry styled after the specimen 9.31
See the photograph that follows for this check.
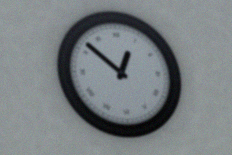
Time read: 12.52
